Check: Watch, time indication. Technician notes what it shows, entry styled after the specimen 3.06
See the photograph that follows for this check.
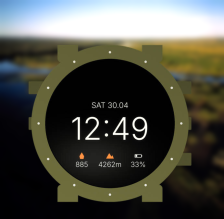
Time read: 12.49
